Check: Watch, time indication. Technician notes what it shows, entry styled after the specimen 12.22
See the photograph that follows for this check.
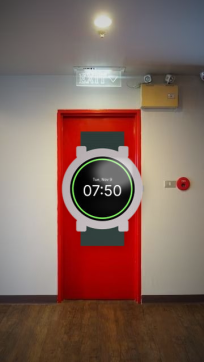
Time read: 7.50
